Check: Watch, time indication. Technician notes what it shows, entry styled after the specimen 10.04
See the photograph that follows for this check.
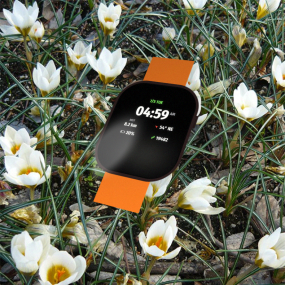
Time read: 4.59
